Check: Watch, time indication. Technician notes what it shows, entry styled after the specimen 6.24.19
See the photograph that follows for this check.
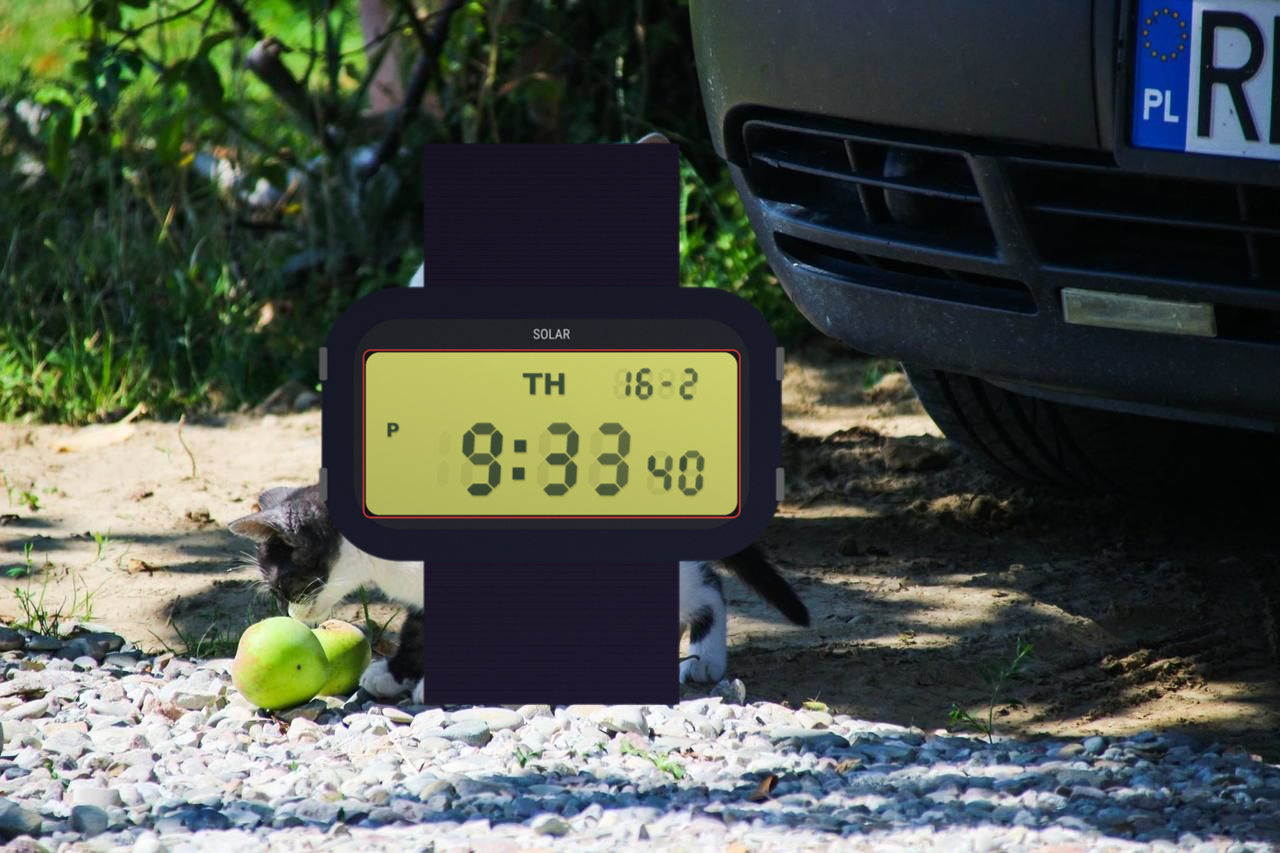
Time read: 9.33.40
